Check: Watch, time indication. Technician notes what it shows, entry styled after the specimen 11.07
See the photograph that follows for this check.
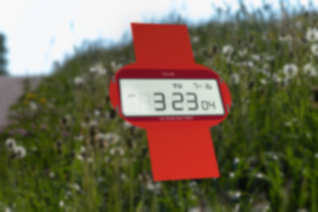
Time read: 3.23
